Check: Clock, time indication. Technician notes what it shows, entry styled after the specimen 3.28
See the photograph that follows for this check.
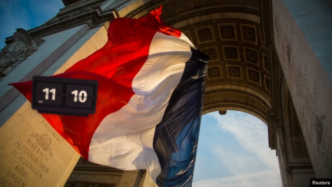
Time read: 11.10
